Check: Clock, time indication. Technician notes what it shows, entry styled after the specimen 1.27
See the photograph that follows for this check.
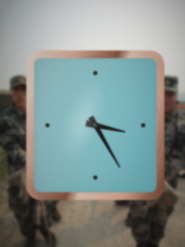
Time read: 3.25
